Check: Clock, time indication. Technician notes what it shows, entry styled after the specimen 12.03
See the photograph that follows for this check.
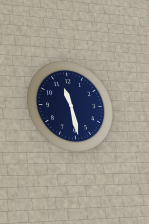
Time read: 11.29
